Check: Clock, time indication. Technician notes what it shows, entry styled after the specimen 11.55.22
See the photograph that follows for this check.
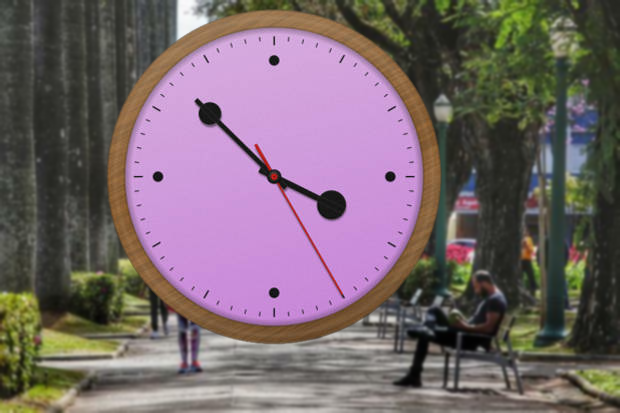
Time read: 3.52.25
